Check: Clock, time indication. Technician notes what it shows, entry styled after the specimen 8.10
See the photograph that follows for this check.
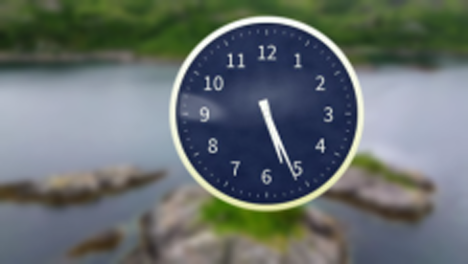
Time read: 5.26
